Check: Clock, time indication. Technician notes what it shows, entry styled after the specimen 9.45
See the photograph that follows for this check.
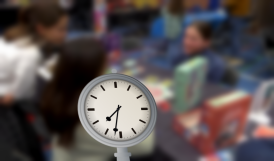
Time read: 7.32
